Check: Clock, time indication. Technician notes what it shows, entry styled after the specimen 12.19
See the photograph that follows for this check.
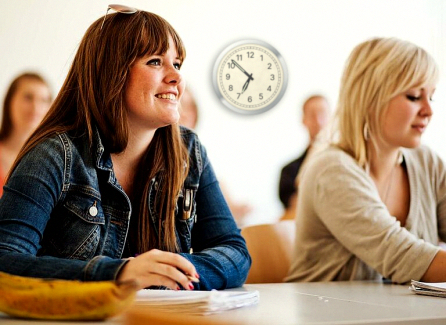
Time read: 6.52
